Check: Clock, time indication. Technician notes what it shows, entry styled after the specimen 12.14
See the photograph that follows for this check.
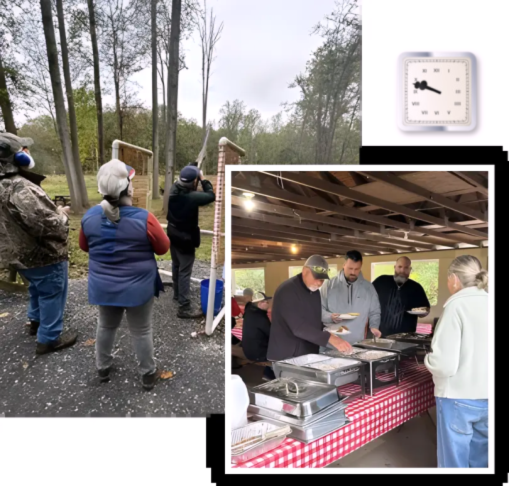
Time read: 9.48
